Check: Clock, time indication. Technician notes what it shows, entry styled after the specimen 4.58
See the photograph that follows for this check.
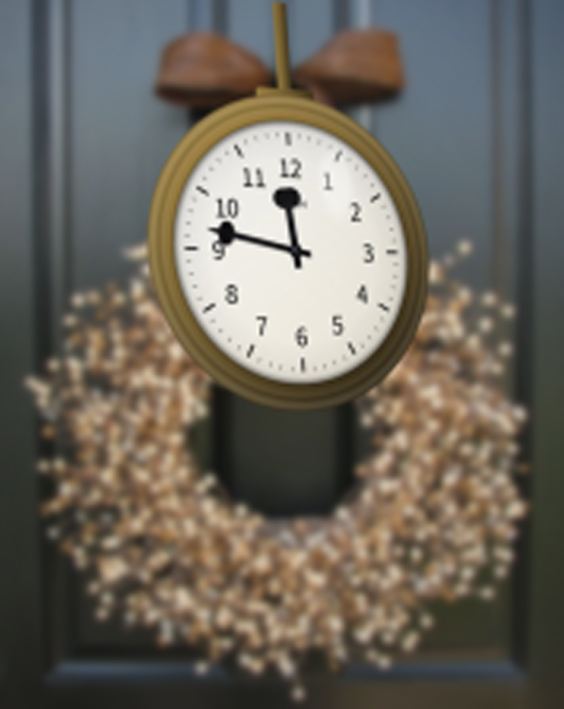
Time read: 11.47
